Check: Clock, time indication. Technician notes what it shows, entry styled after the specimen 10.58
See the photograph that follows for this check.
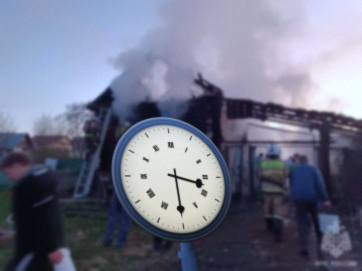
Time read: 3.30
